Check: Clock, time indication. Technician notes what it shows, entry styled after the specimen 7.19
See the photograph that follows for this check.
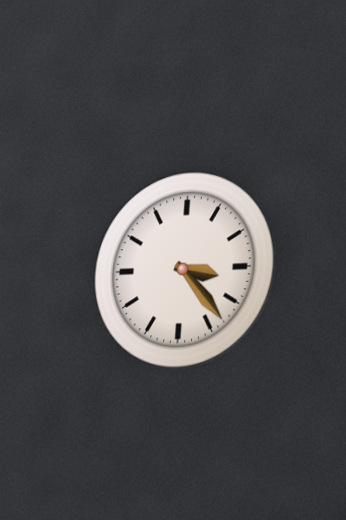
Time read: 3.23
